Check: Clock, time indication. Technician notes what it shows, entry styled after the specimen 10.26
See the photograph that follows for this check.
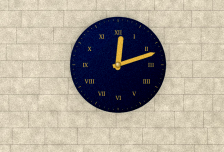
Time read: 12.12
